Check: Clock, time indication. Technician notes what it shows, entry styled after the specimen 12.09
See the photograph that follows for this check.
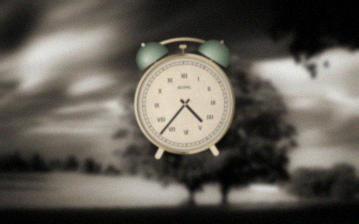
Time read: 4.37
